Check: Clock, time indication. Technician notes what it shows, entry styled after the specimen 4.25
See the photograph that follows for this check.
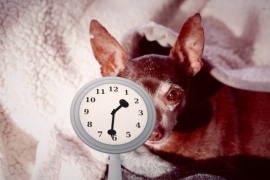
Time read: 1.31
